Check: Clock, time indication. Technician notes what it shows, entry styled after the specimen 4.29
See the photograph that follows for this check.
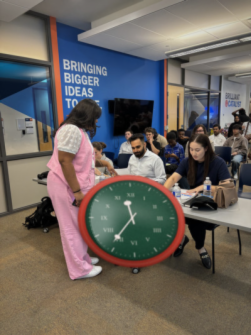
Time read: 11.36
